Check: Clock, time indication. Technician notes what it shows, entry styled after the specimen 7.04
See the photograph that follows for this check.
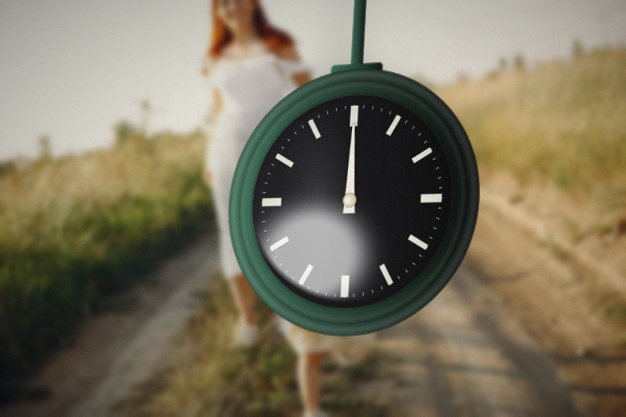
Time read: 12.00
